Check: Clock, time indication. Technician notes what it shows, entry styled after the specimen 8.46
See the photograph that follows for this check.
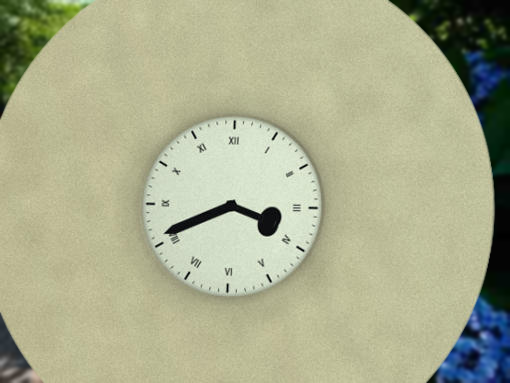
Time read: 3.41
